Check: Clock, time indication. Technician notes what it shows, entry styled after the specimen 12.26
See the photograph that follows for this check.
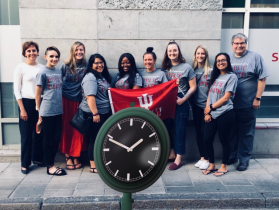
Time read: 1.49
